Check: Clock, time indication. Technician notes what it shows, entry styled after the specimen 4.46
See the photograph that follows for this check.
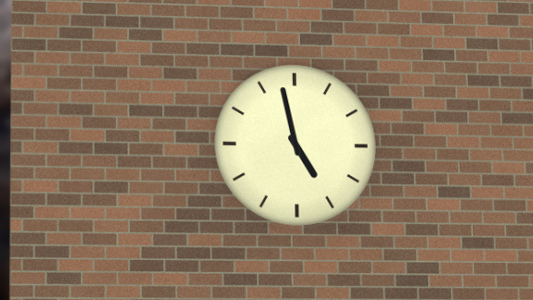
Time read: 4.58
